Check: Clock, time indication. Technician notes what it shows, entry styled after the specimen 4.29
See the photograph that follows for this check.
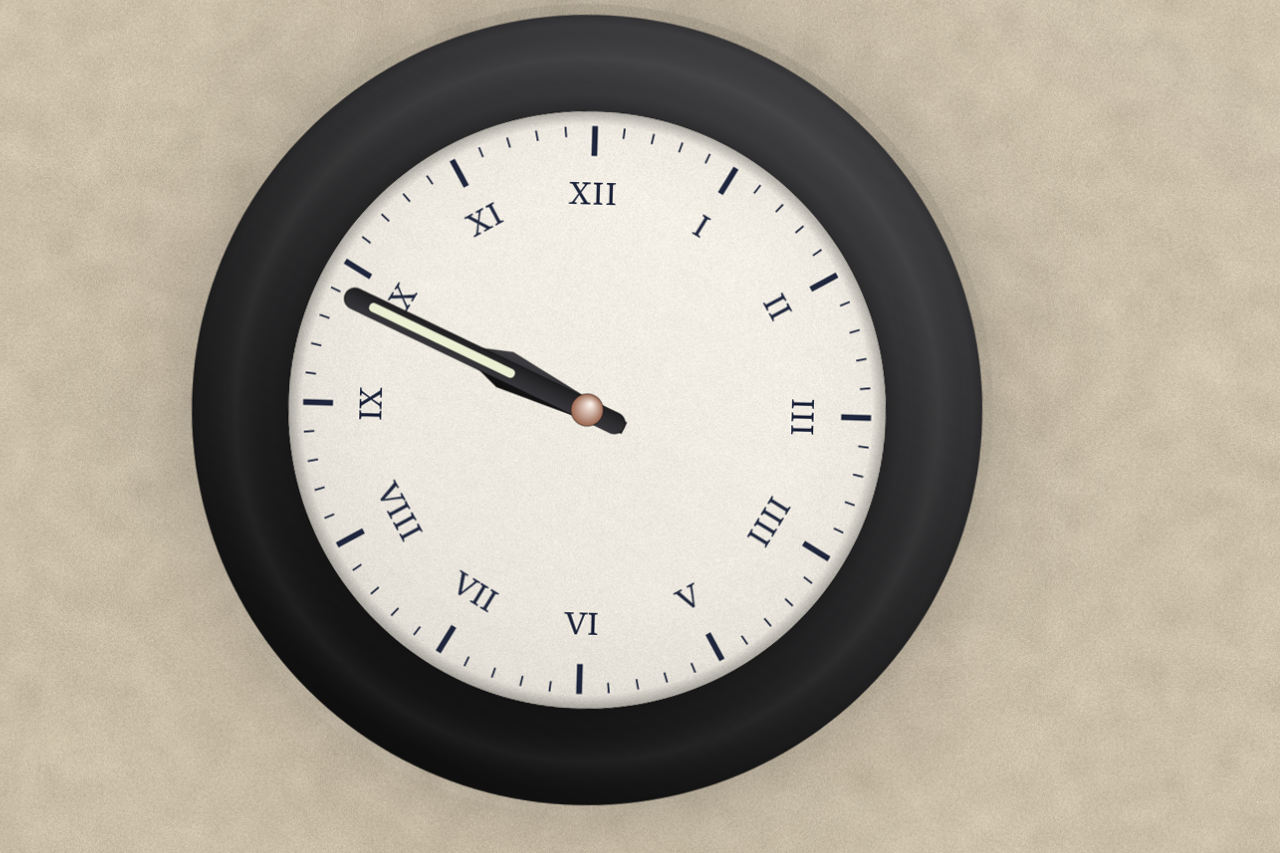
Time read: 9.49
